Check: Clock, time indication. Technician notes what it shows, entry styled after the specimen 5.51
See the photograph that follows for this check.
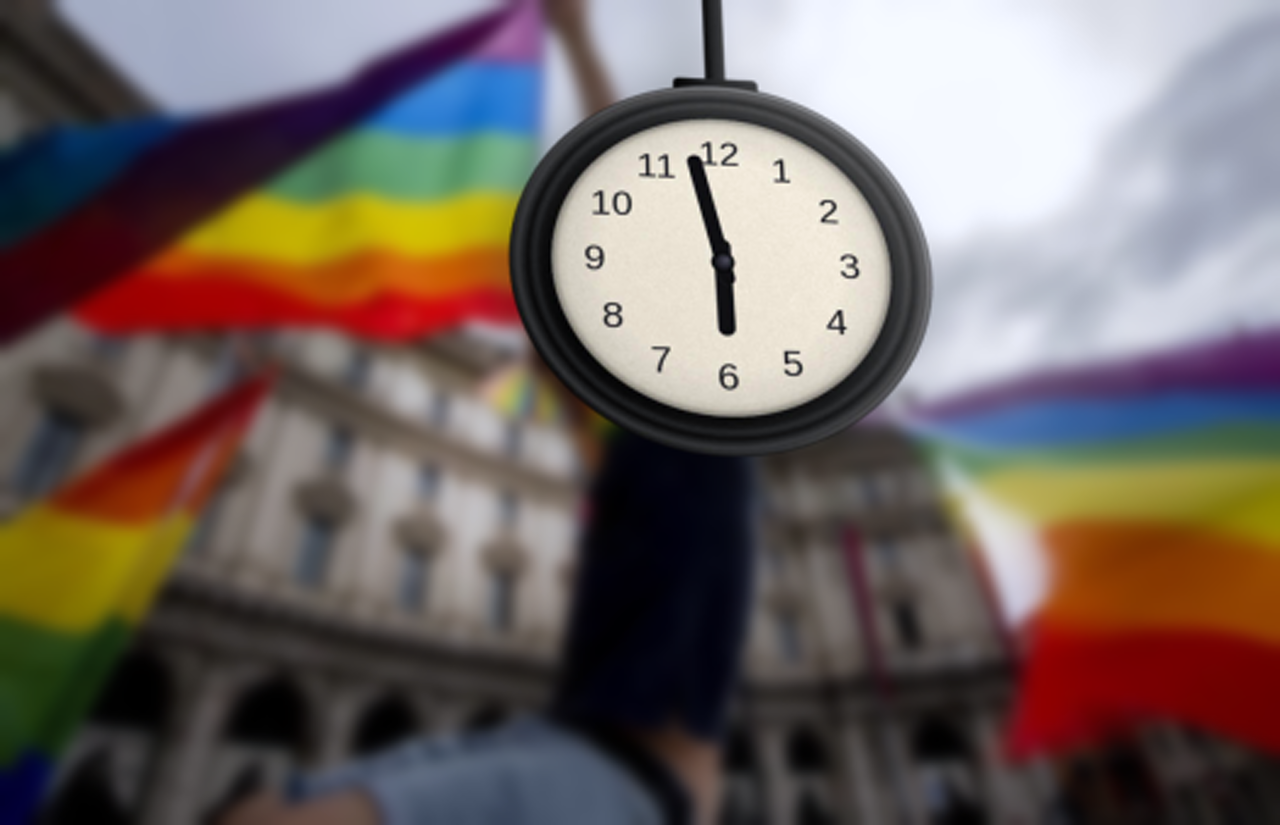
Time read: 5.58
